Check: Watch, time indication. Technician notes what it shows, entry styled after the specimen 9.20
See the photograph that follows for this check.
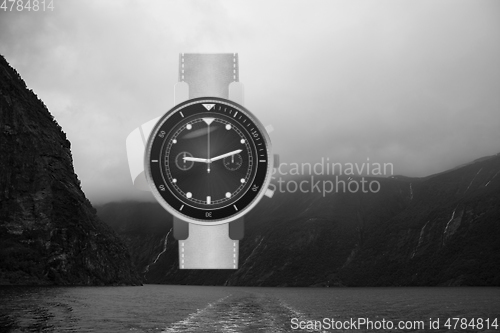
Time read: 9.12
